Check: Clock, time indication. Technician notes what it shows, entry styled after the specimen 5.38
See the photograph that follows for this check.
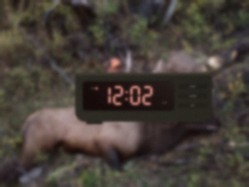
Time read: 12.02
